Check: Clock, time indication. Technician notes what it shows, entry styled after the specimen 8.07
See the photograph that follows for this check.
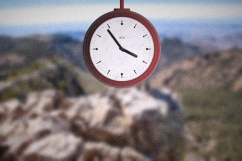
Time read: 3.54
